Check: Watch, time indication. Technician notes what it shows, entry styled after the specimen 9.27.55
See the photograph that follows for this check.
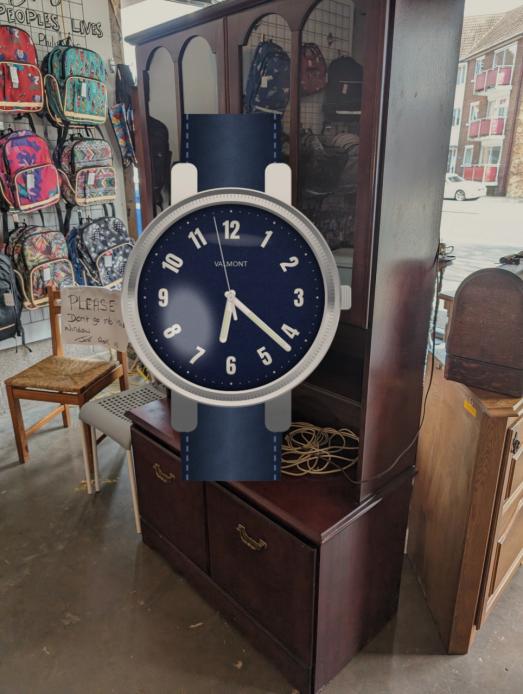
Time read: 6.21.58
